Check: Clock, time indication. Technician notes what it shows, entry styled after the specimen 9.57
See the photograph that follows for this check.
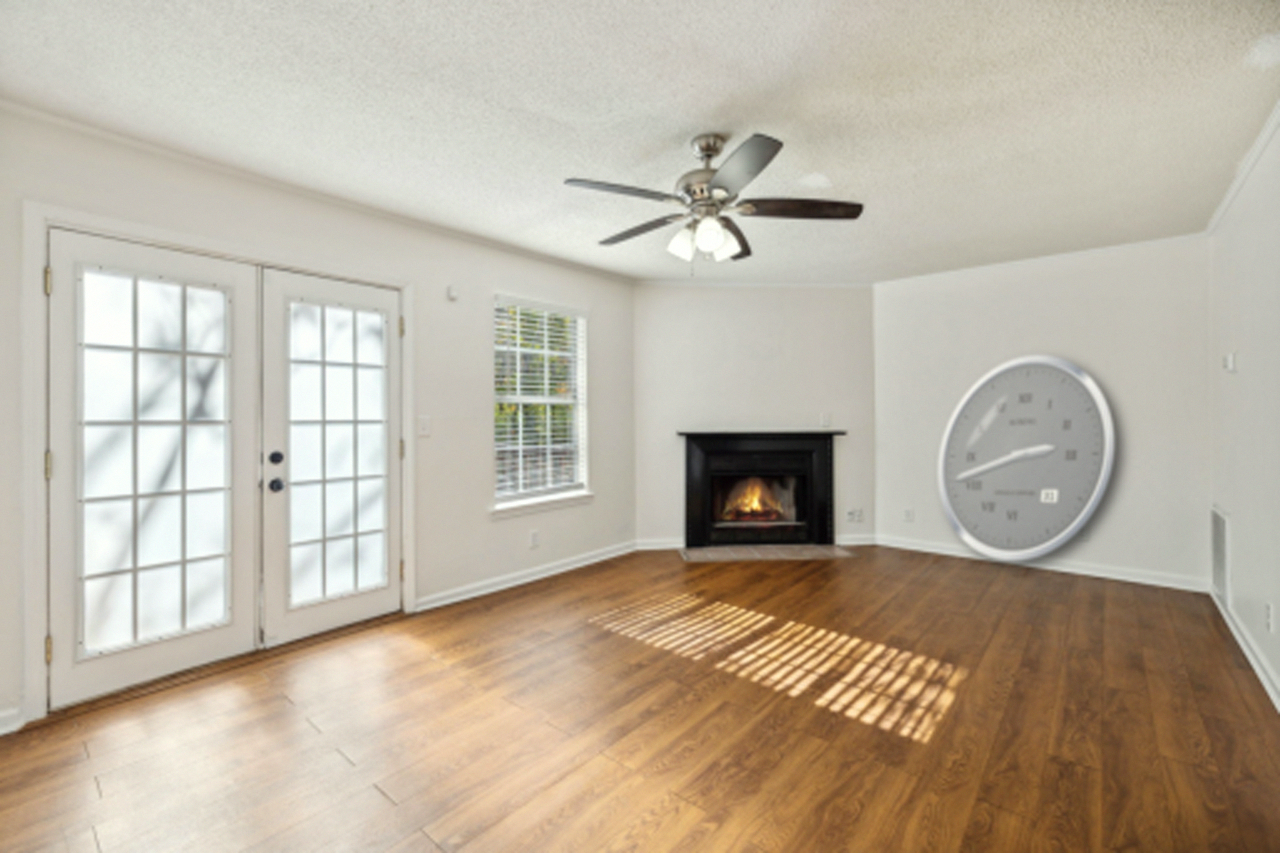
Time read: 2.42
